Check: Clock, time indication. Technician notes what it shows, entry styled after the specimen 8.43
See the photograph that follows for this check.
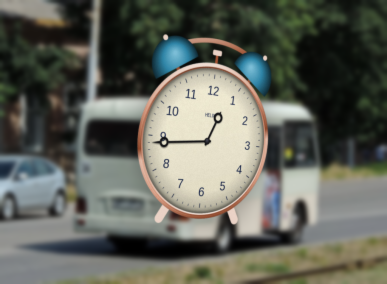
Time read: 12.44
